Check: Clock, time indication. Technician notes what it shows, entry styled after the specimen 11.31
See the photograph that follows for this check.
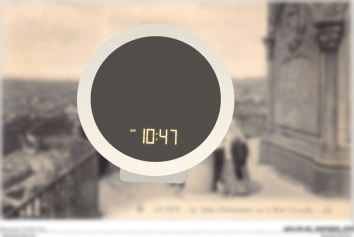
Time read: 10.47
